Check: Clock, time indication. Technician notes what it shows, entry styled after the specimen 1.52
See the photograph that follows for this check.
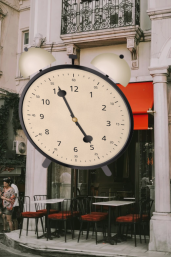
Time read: 4.56
